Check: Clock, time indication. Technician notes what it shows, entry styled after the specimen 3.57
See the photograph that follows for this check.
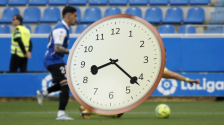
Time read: 8.22
